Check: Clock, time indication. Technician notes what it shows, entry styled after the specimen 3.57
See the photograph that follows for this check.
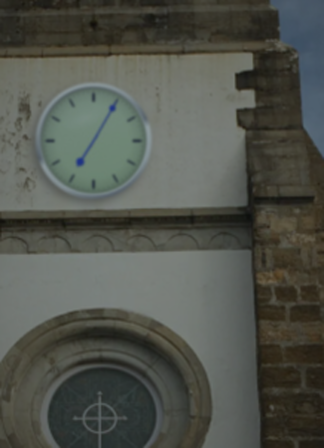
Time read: 7.05
